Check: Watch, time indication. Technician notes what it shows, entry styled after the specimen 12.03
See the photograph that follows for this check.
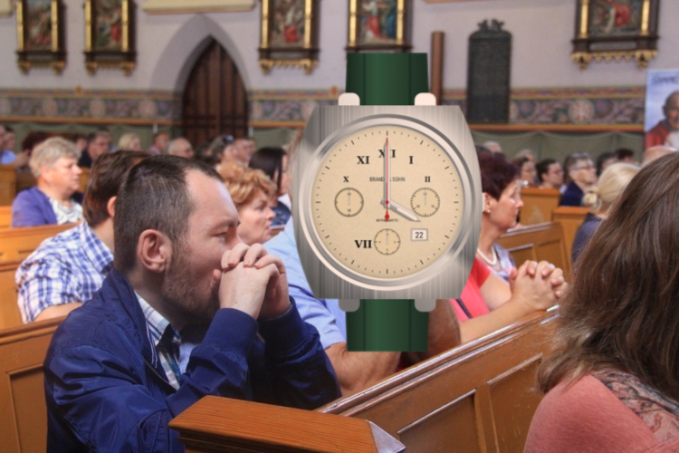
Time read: 4.00
